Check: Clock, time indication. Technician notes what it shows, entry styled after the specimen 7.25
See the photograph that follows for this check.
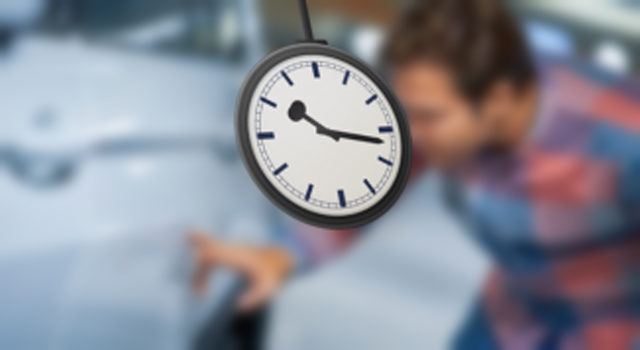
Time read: 10.17
